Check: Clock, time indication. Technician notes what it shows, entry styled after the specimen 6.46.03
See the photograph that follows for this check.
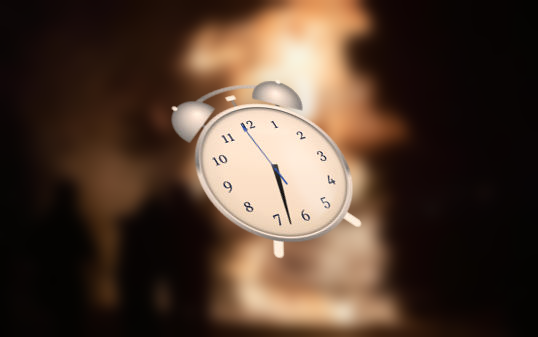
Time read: 6.32.59
